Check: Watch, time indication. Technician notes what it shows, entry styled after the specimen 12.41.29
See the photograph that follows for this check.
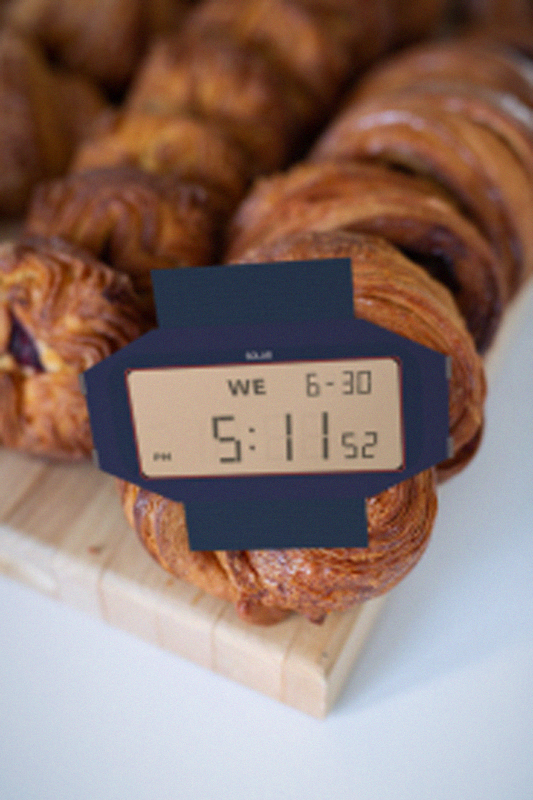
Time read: 5.11.52
